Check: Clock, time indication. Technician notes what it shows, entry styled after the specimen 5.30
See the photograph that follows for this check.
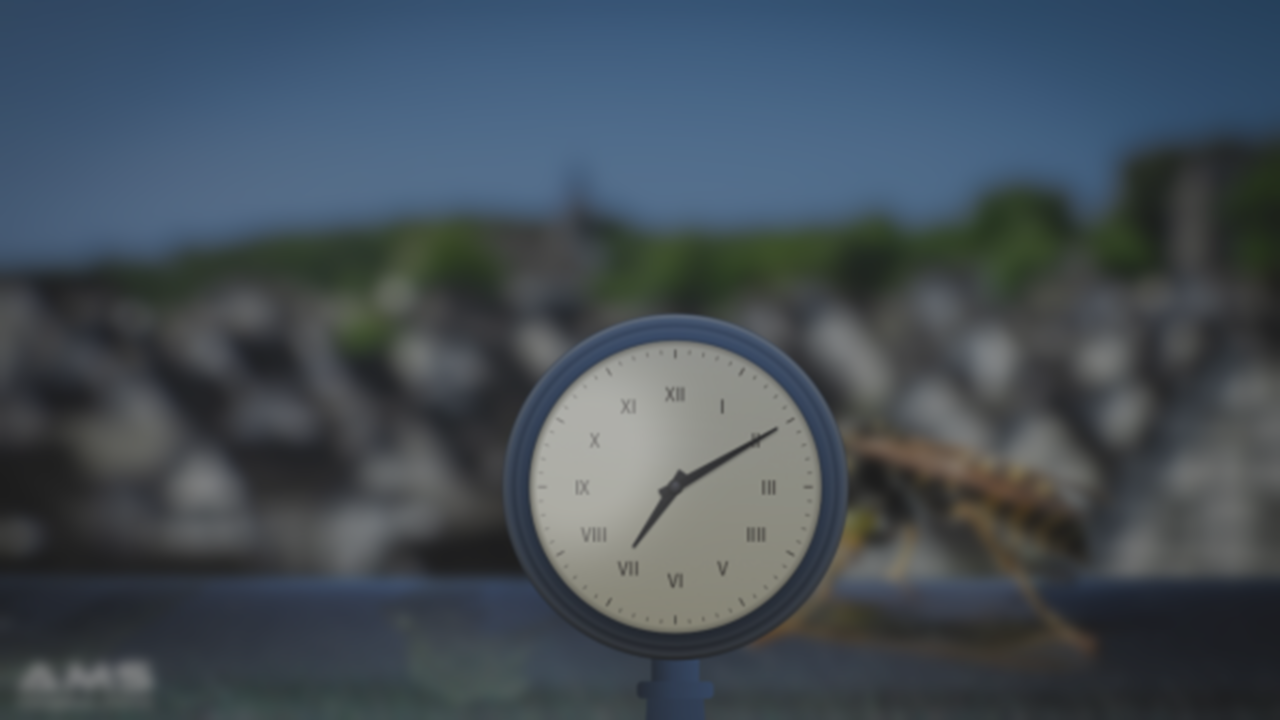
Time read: 7.10
